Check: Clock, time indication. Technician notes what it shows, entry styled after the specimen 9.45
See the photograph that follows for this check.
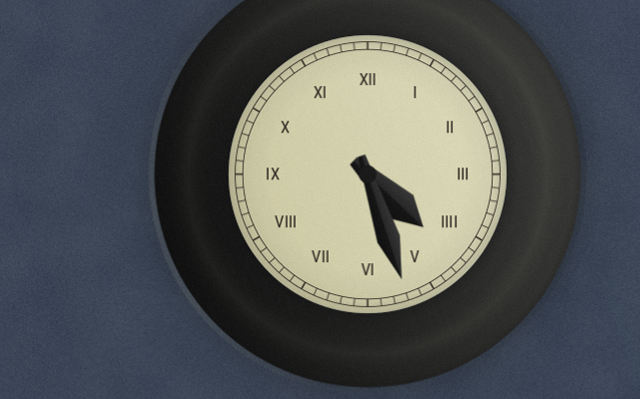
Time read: 4.27
